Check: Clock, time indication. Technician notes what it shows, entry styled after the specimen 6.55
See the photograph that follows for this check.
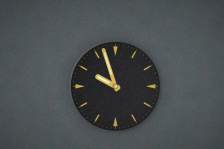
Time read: 9.57
